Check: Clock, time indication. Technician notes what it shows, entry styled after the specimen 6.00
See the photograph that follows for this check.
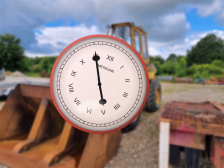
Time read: 4.55
